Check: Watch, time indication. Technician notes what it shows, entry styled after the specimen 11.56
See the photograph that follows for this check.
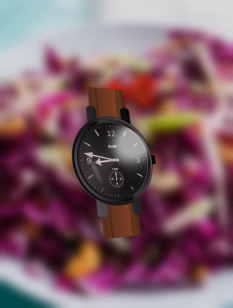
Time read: 8.47
